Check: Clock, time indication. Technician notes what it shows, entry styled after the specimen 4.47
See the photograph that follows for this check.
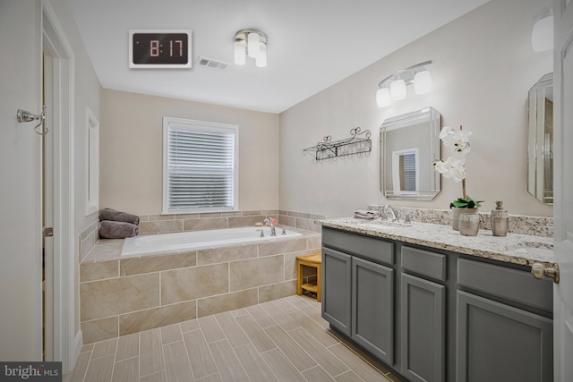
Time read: 8.17
